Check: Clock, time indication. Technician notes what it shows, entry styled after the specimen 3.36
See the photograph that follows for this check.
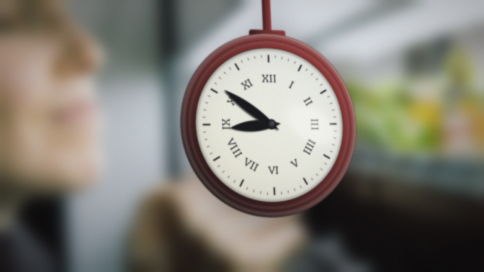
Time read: 8.51
